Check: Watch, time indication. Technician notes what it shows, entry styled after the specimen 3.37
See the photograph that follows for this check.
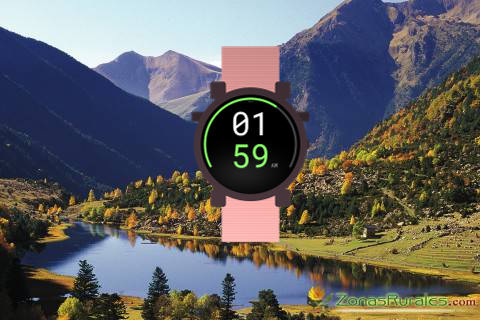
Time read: 1.59
